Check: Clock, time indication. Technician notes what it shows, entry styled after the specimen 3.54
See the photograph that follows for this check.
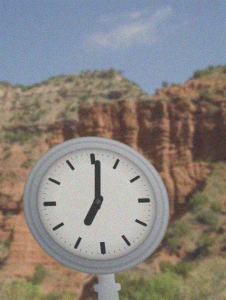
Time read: 7.01
